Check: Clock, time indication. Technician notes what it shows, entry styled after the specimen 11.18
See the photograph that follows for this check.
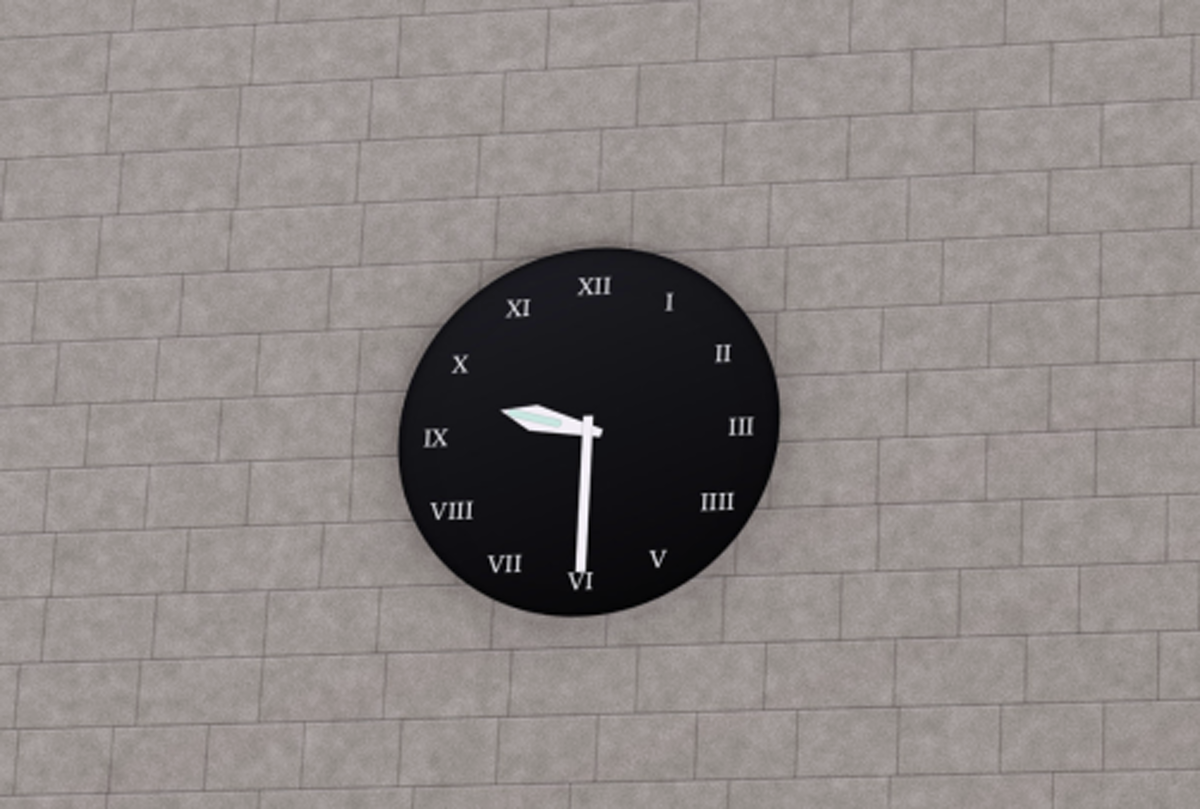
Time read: 9.30
